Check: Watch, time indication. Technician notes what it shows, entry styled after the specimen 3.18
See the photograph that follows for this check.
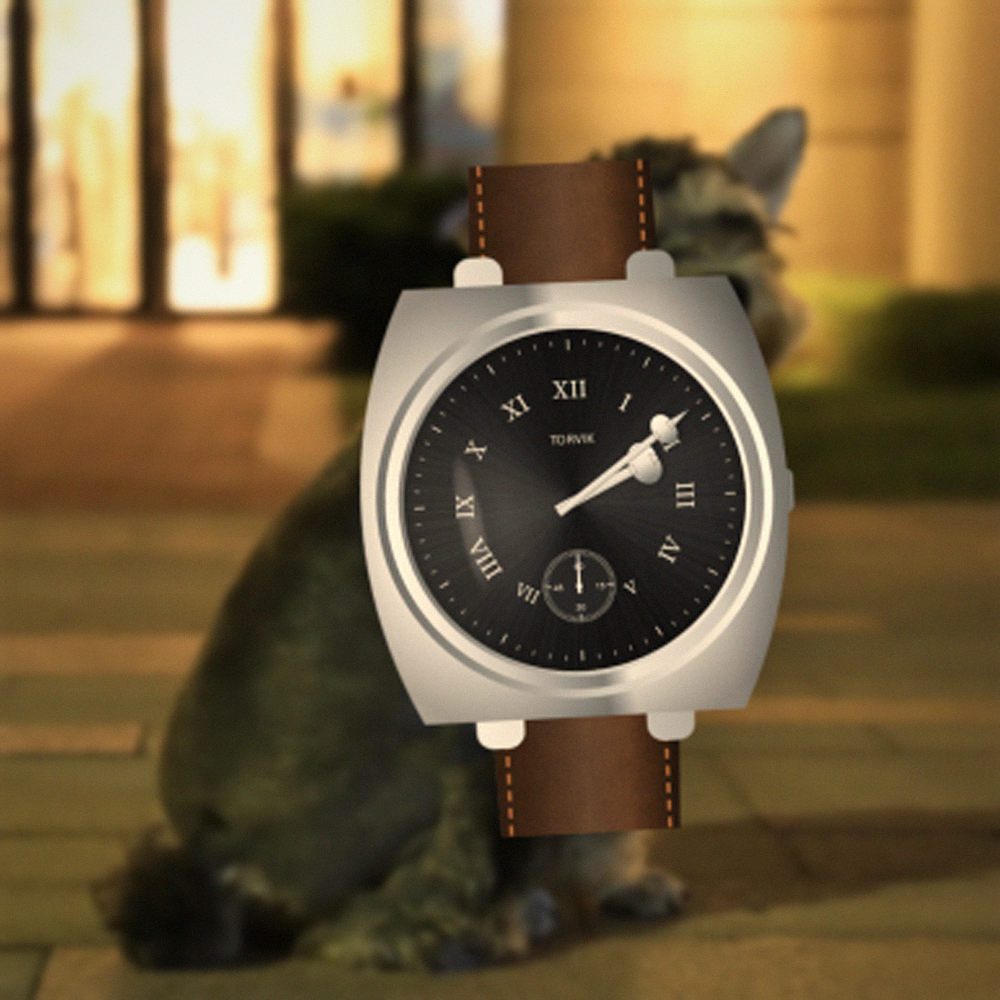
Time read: 2.09
